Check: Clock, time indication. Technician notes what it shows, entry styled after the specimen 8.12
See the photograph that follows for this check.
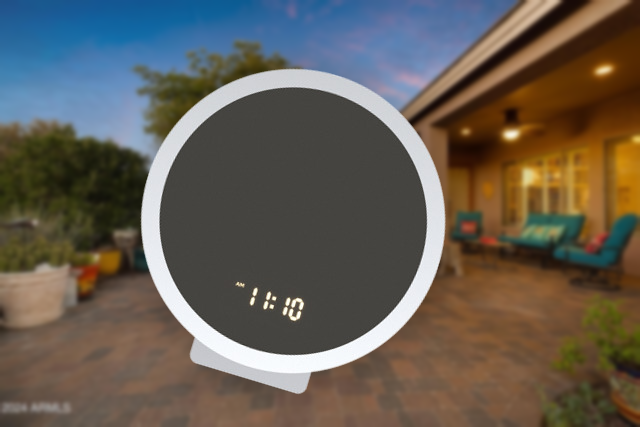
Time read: 11.10
